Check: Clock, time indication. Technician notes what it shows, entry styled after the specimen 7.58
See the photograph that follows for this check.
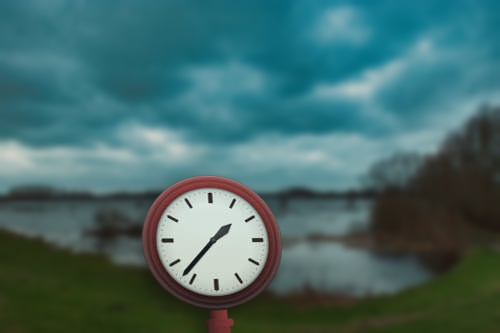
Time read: 1.37
